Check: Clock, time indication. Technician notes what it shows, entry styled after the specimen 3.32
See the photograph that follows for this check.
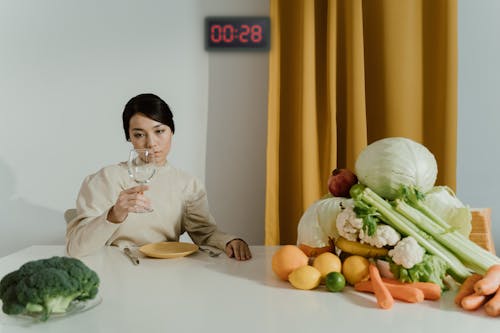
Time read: 0.28
